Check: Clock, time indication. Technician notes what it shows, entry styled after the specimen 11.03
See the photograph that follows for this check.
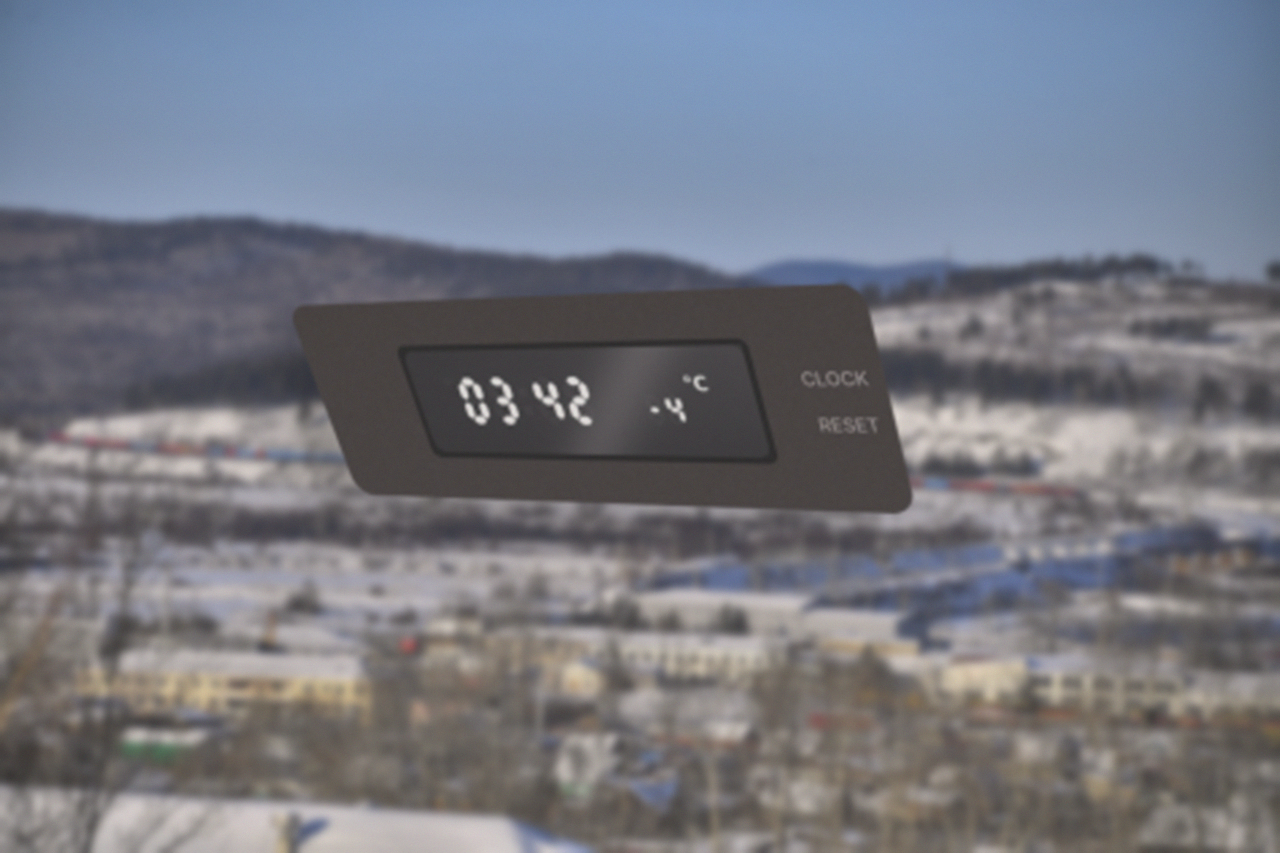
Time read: 3.42
